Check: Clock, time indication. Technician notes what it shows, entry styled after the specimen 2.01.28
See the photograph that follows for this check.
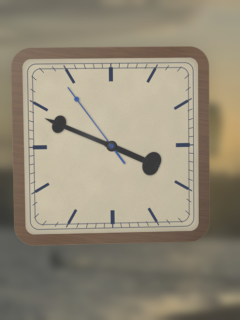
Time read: 3.48.54
